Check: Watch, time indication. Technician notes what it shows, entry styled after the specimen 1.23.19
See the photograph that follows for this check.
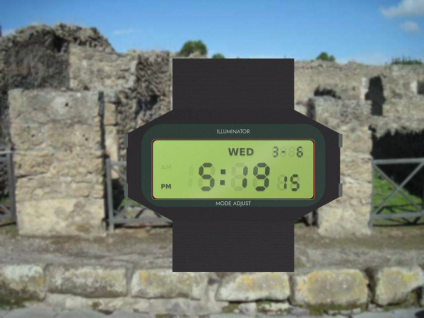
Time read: 5.19.15
